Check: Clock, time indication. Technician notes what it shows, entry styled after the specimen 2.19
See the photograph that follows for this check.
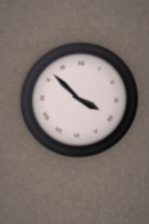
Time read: 3.52
